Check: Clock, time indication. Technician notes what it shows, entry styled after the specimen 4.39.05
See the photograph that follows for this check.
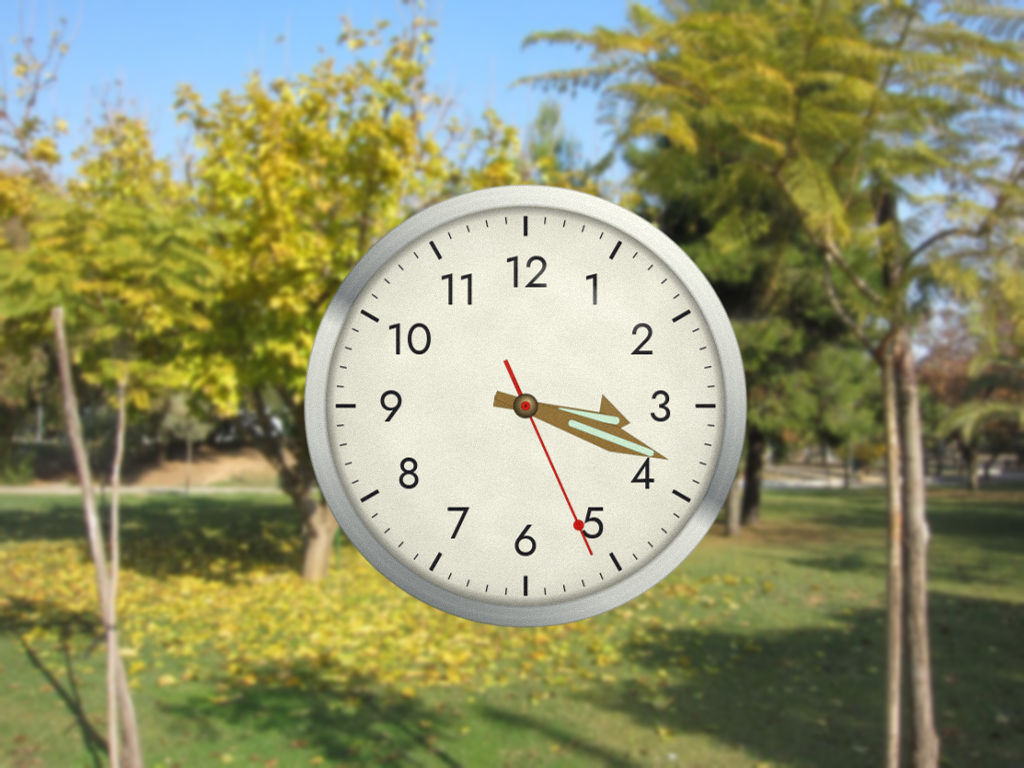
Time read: 3.18.26
